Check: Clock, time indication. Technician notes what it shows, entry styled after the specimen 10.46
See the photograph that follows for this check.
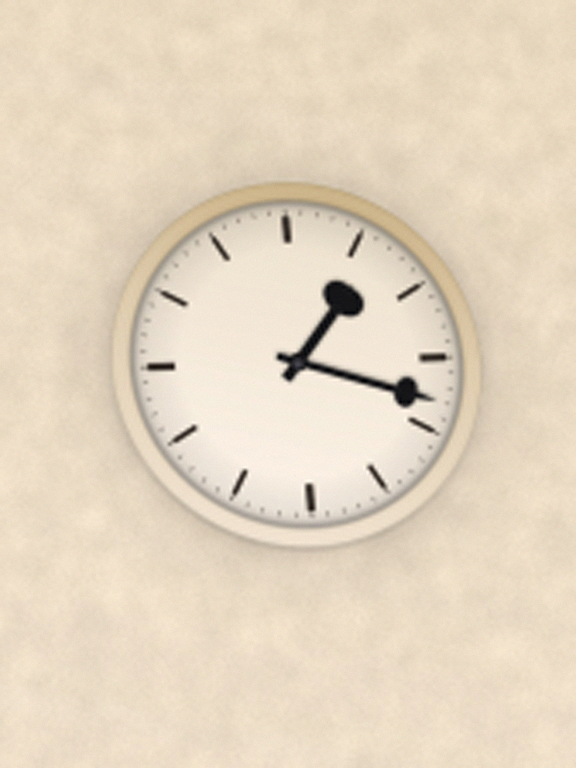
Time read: 1.18
